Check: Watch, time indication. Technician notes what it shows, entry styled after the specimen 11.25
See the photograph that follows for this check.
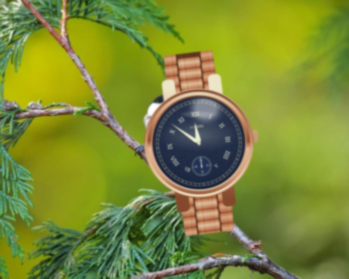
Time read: 11.52
